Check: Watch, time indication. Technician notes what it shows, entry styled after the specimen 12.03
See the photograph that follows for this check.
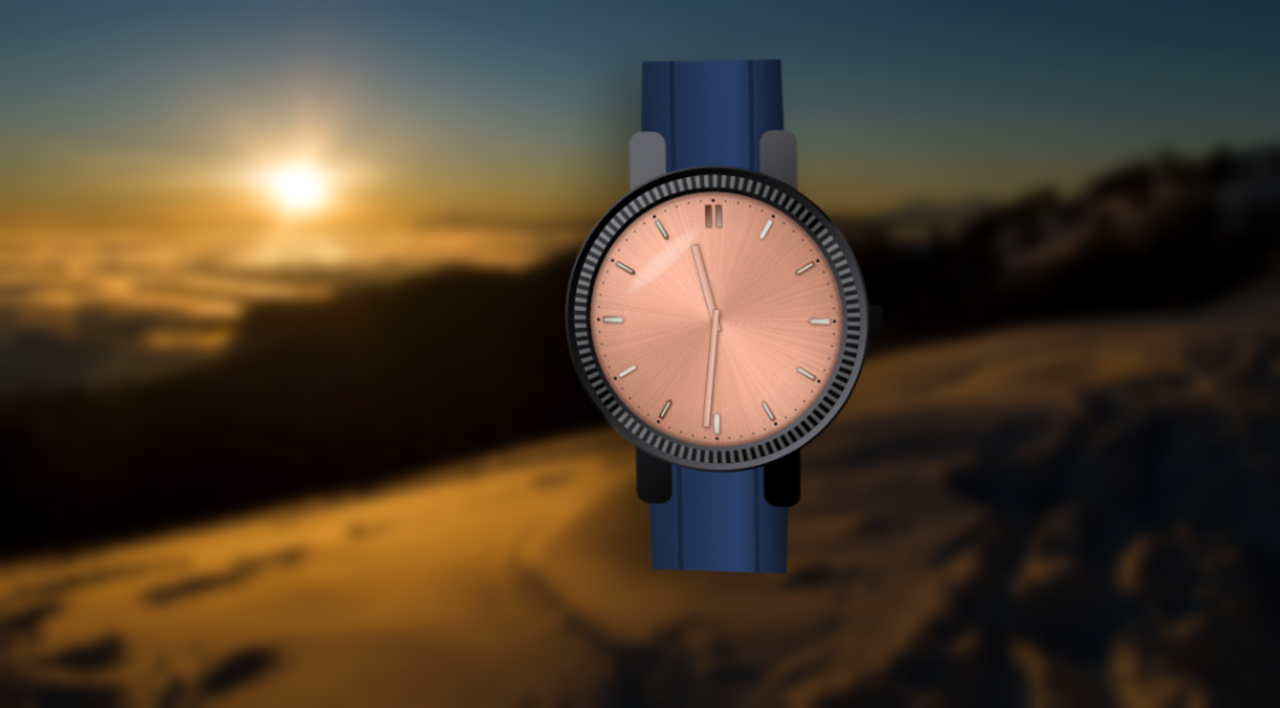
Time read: 11.31
